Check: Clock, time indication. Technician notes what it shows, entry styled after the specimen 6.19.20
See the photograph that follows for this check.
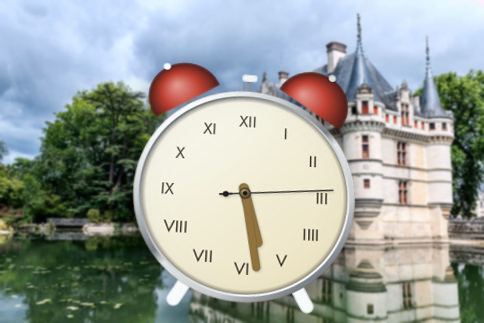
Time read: 5.28.14
